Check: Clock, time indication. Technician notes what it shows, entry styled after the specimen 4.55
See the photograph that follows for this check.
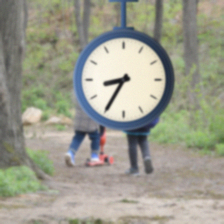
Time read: 8.35
